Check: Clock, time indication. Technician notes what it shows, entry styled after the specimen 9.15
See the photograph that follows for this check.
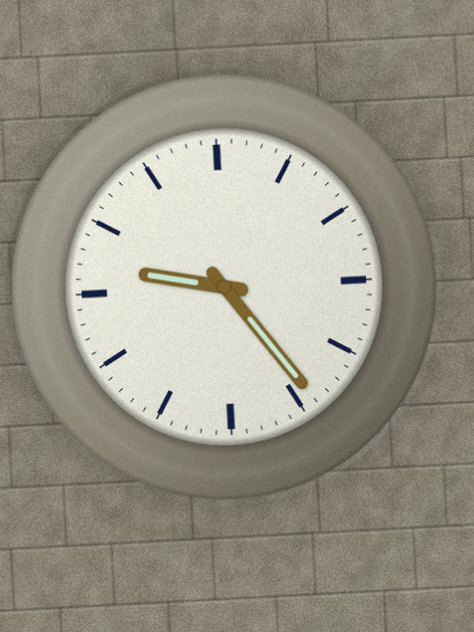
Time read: 9.24
